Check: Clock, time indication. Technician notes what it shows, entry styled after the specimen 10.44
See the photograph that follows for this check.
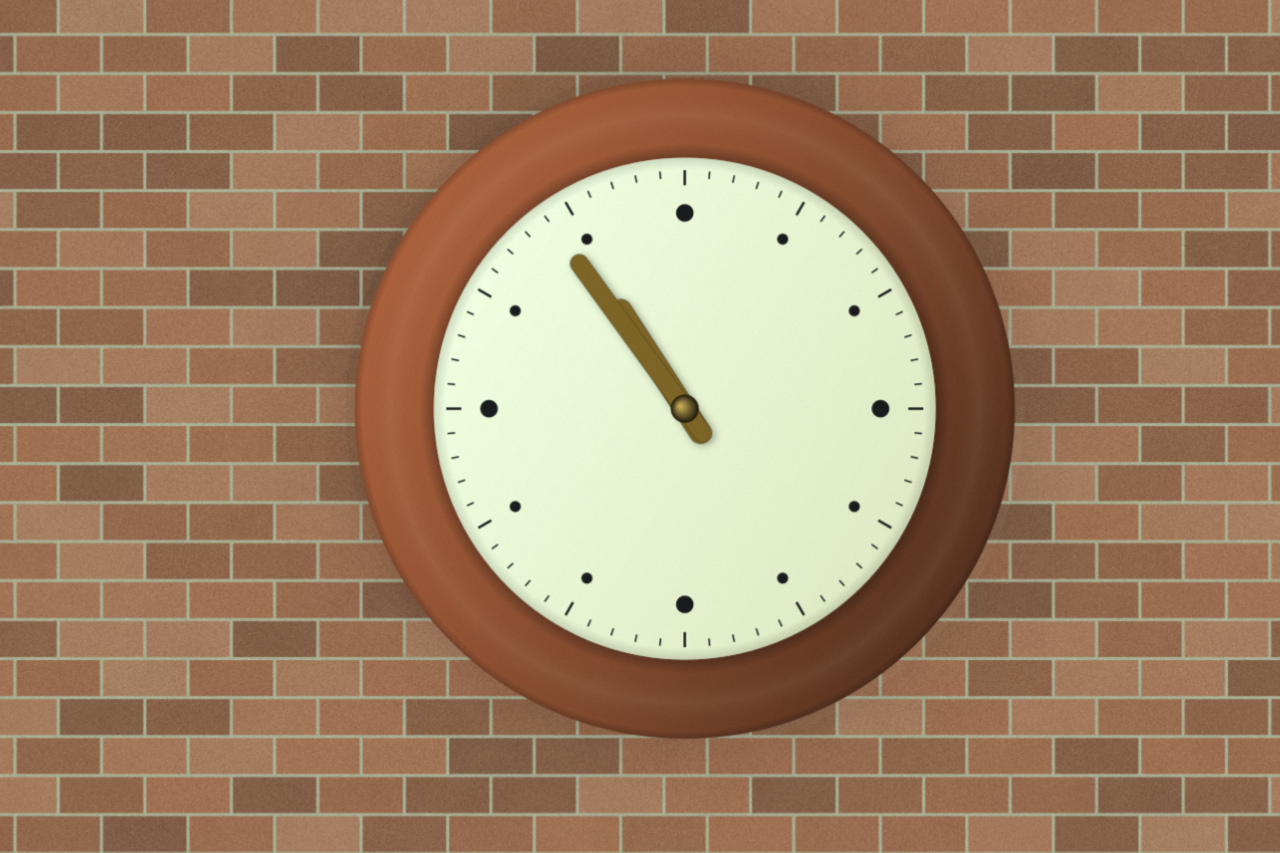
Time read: 10.54
